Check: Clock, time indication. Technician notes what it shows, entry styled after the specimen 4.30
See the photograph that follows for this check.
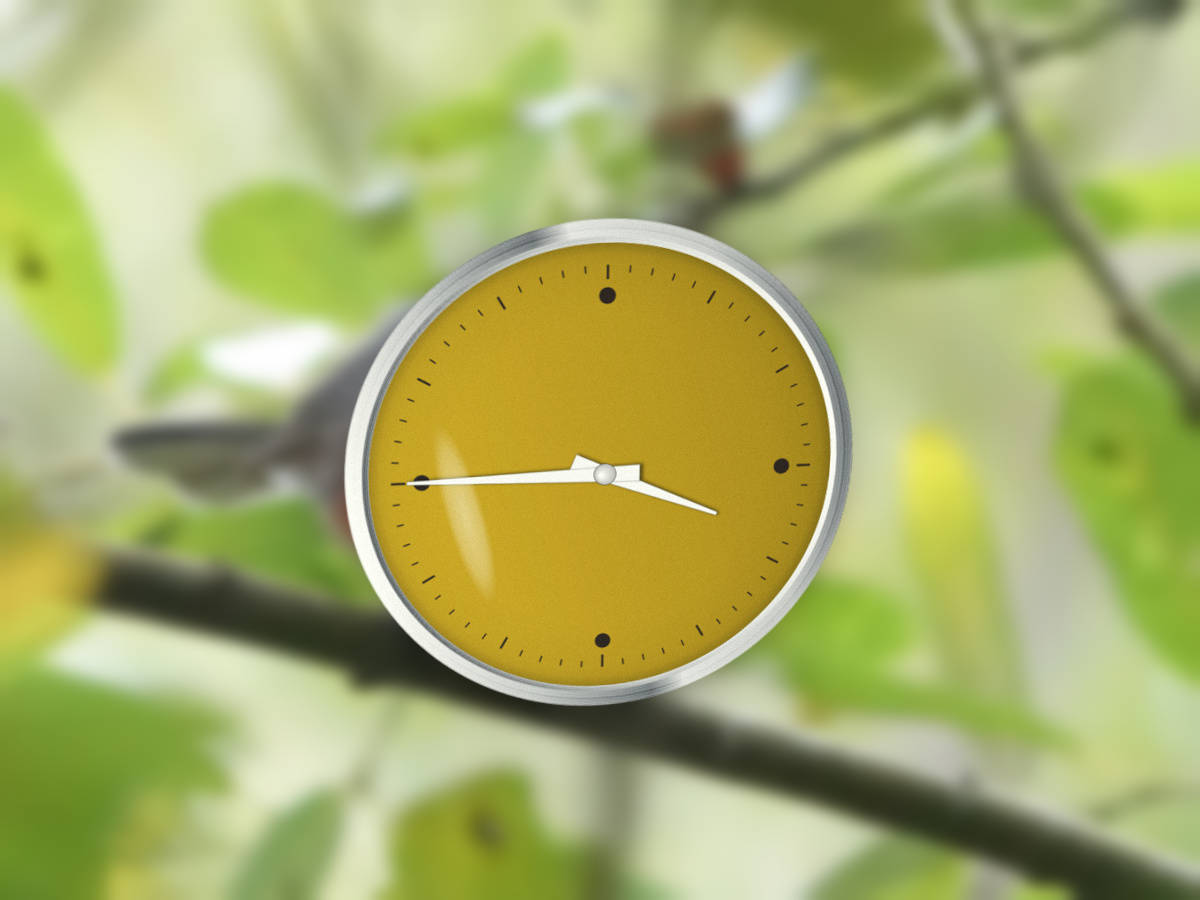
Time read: 3.45
